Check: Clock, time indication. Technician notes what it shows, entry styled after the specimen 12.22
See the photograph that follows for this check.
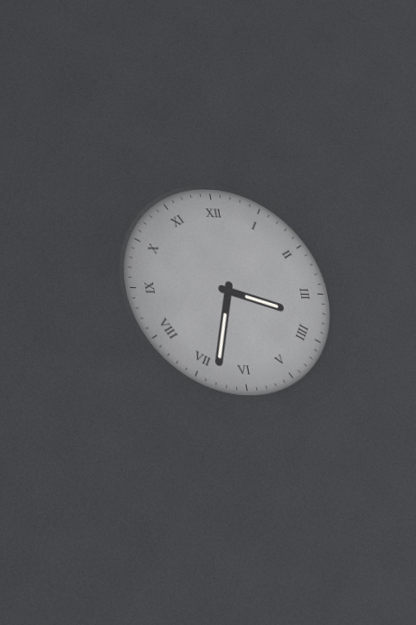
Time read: 3.33
